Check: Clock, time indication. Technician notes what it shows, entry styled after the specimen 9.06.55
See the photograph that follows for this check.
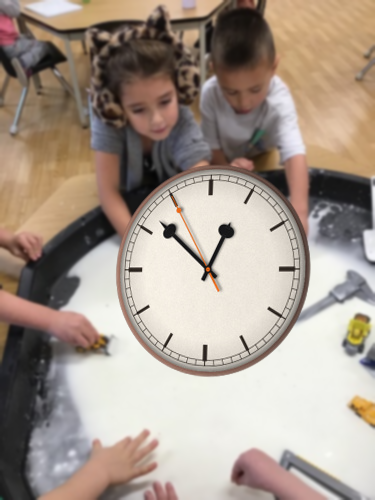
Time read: 12.51.55
